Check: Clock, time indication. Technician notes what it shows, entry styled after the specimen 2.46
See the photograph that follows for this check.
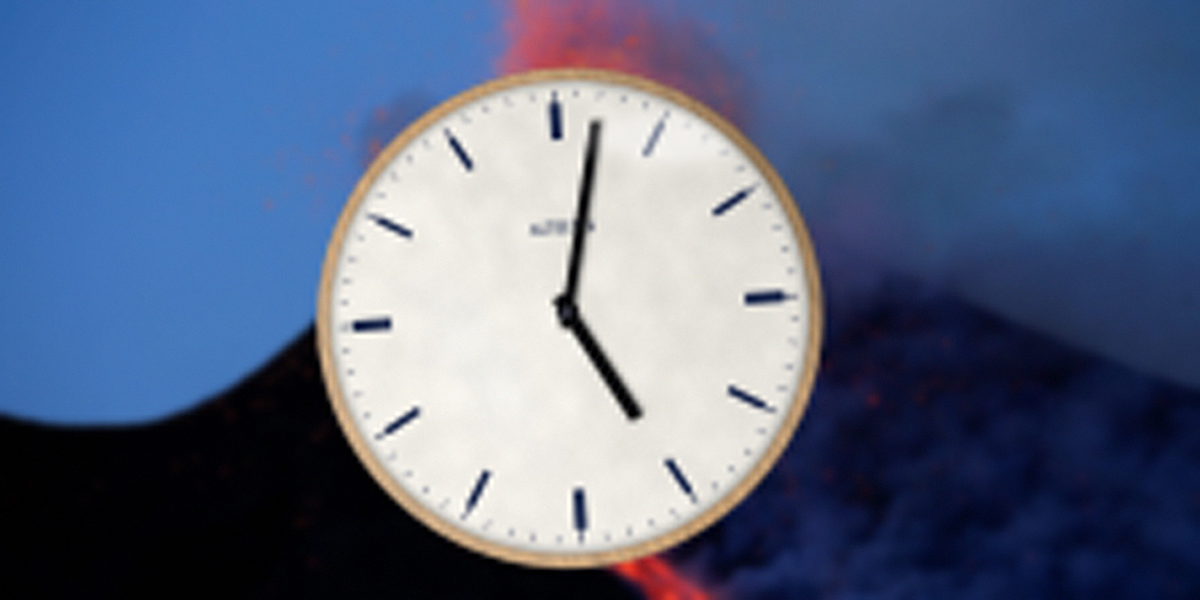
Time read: 5.02
